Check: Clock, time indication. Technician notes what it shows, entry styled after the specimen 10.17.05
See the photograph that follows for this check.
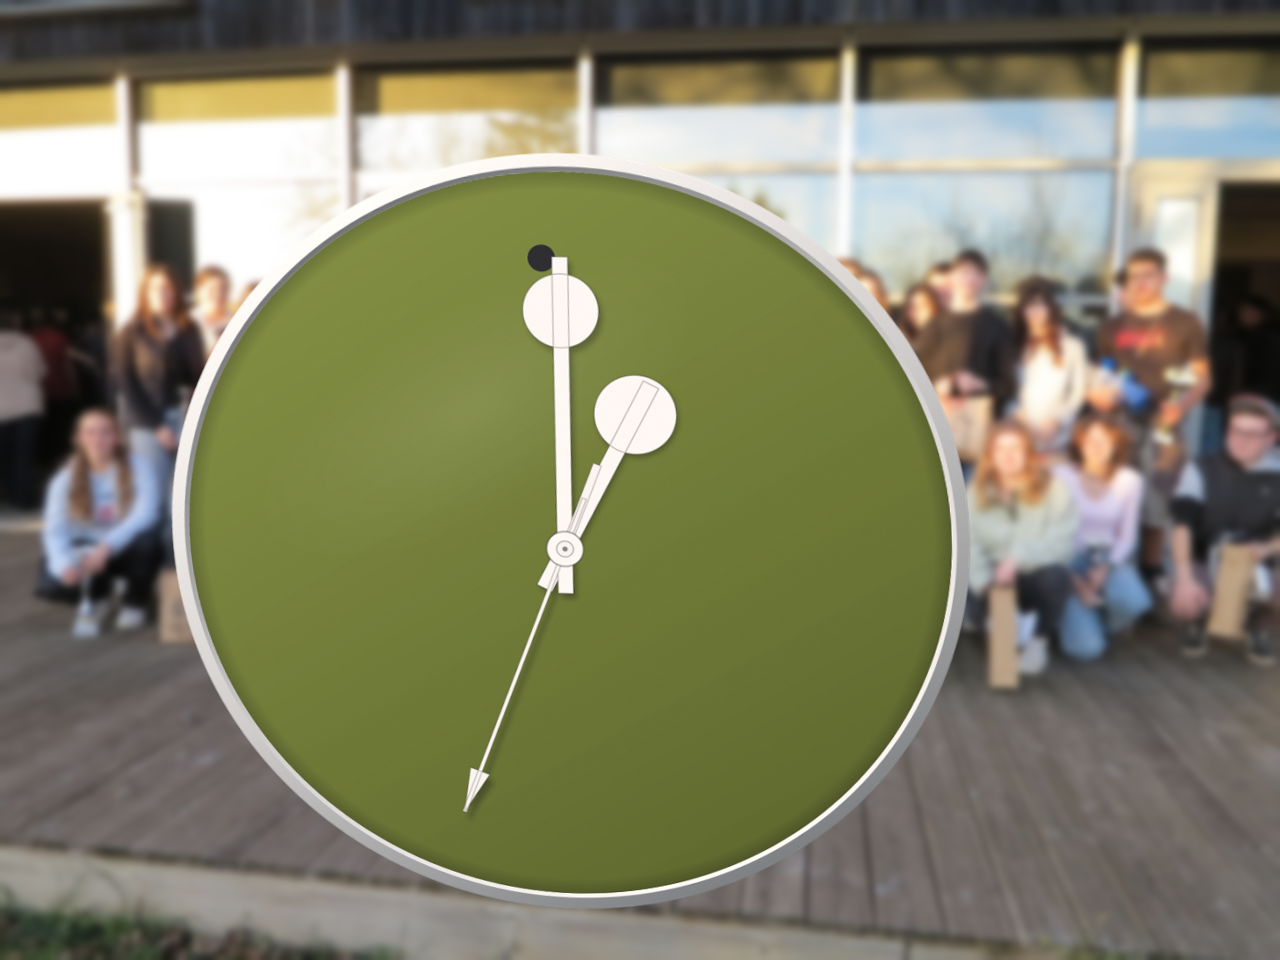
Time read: 1.00.34
